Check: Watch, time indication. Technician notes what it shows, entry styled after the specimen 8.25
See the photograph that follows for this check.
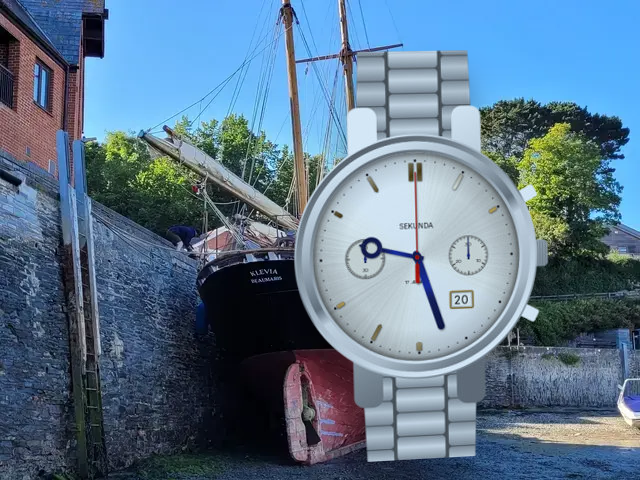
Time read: 9.27
